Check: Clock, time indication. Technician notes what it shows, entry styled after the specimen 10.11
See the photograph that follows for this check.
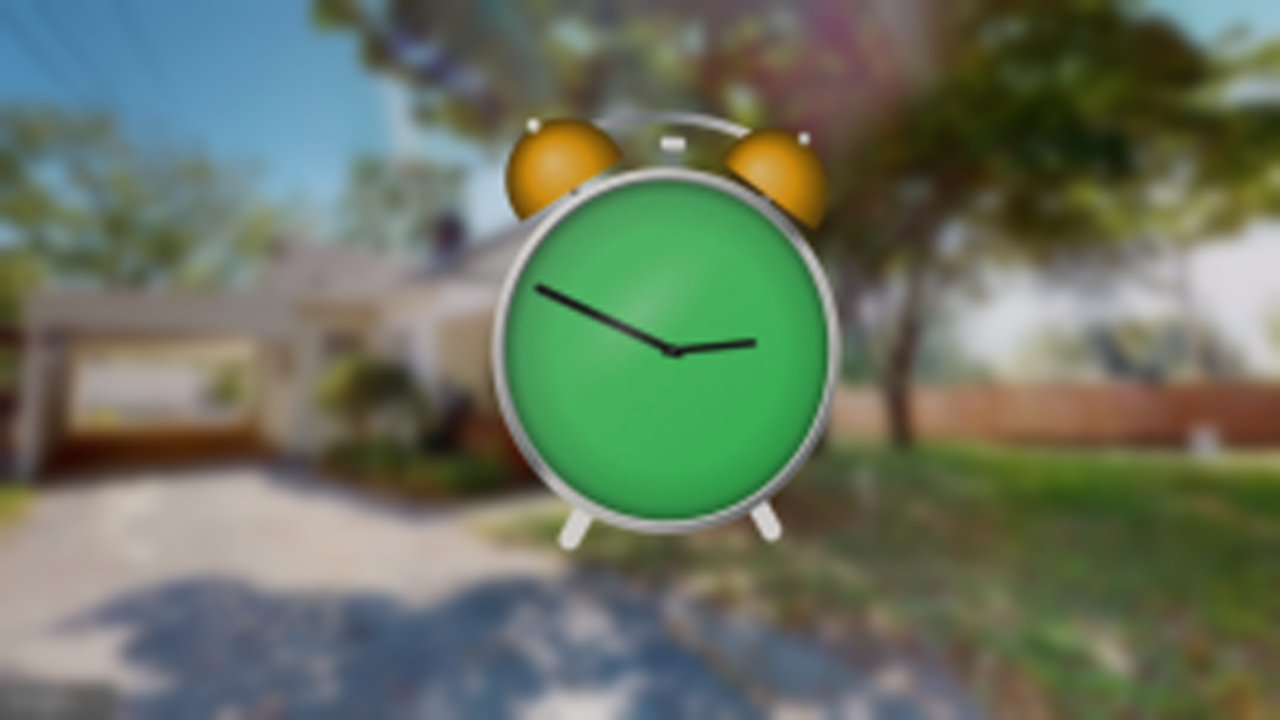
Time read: 2.49
